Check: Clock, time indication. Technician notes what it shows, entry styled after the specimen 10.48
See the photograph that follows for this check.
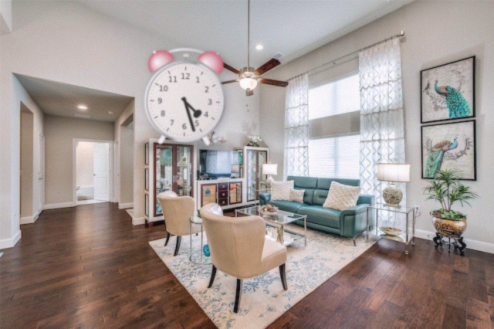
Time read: 4.27
